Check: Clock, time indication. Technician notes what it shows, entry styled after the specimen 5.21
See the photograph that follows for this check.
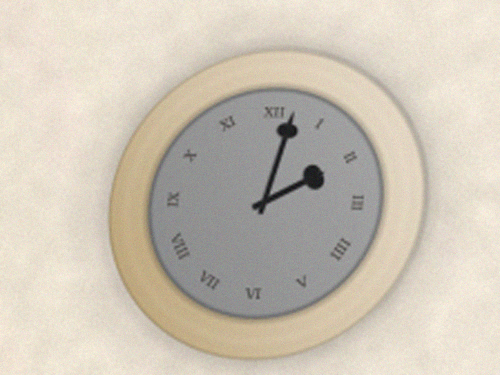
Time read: 2.02
